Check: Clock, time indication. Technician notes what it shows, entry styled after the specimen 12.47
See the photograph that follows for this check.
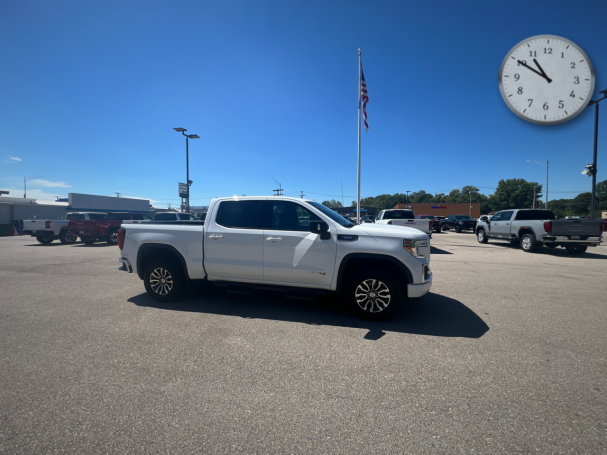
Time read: 10.50
